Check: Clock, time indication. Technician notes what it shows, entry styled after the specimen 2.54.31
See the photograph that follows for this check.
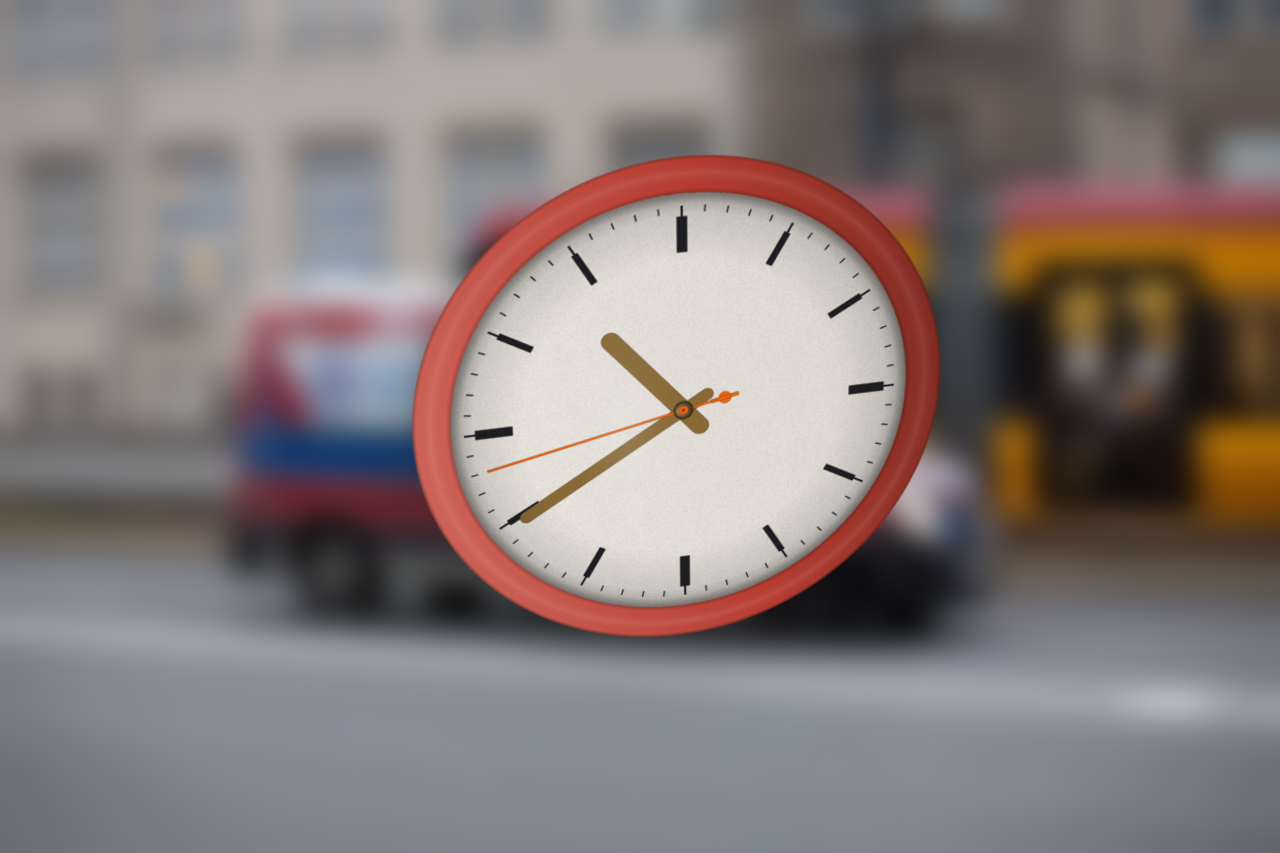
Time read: 10.39.43
